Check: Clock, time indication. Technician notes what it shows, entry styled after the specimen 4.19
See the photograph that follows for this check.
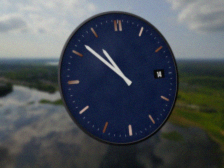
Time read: 10.52
